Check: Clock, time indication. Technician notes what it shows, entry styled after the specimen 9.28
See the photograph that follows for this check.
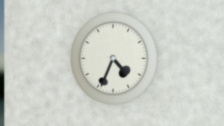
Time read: 4.34
